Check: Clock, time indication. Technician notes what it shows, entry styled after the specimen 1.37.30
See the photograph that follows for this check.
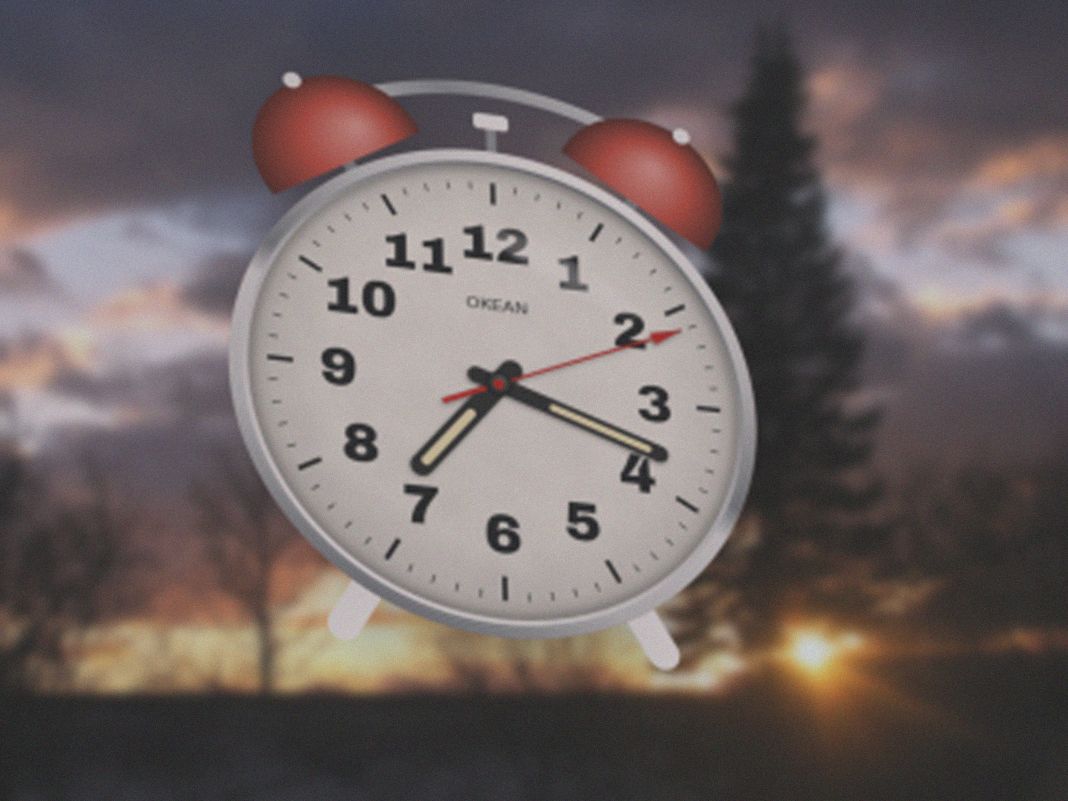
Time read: 7.18.11
